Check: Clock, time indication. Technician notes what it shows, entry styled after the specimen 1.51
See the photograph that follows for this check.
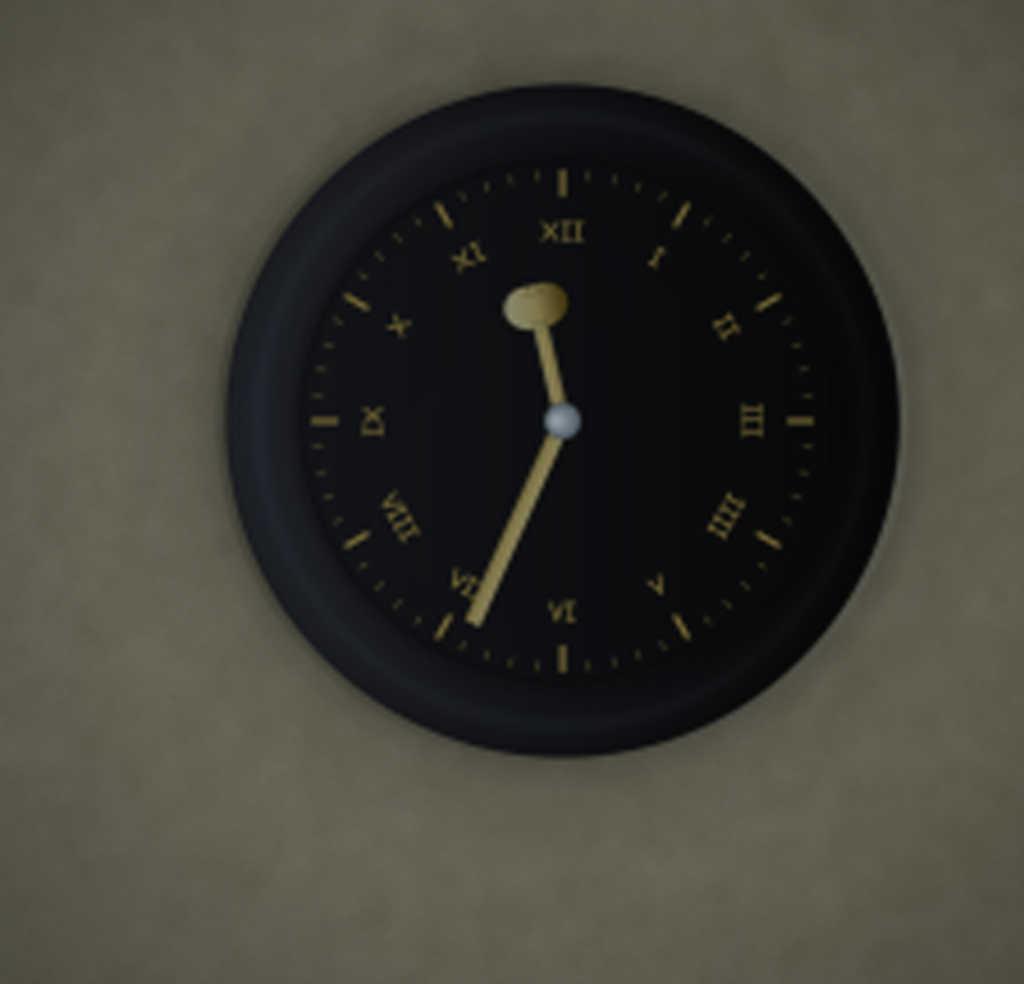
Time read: 11.34
